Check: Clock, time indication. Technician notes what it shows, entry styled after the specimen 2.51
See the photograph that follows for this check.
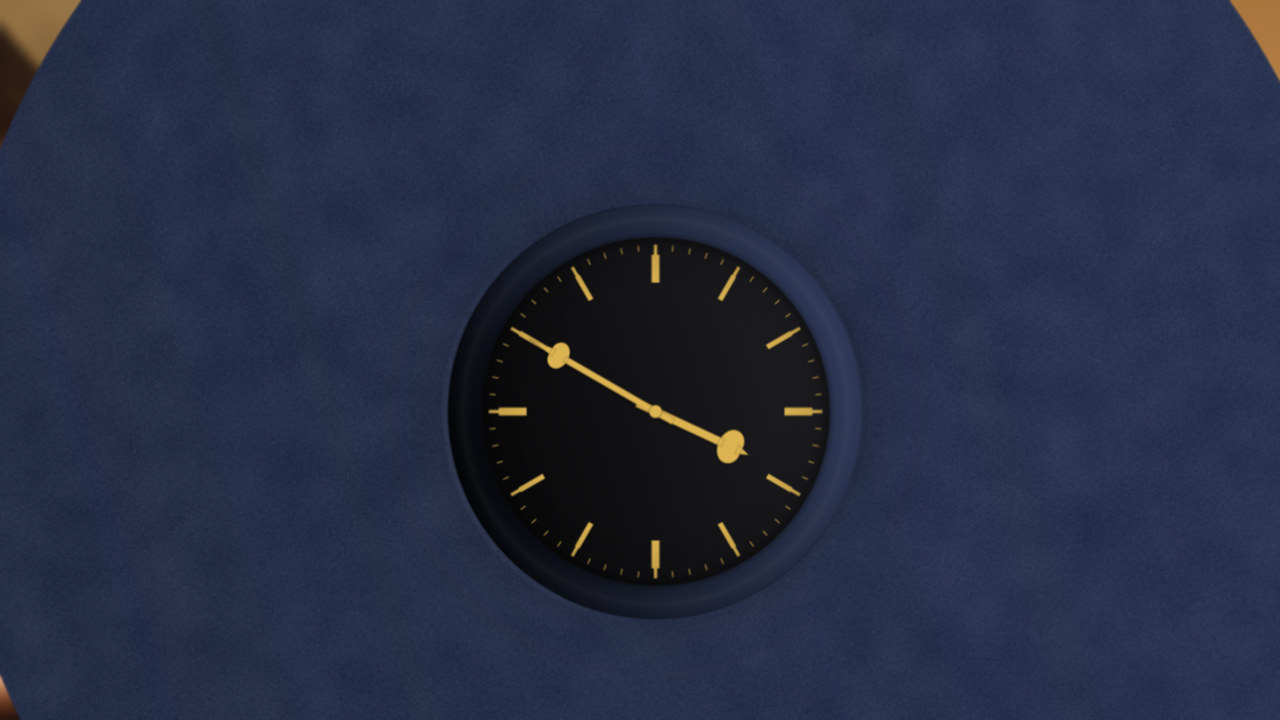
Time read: 3.50
